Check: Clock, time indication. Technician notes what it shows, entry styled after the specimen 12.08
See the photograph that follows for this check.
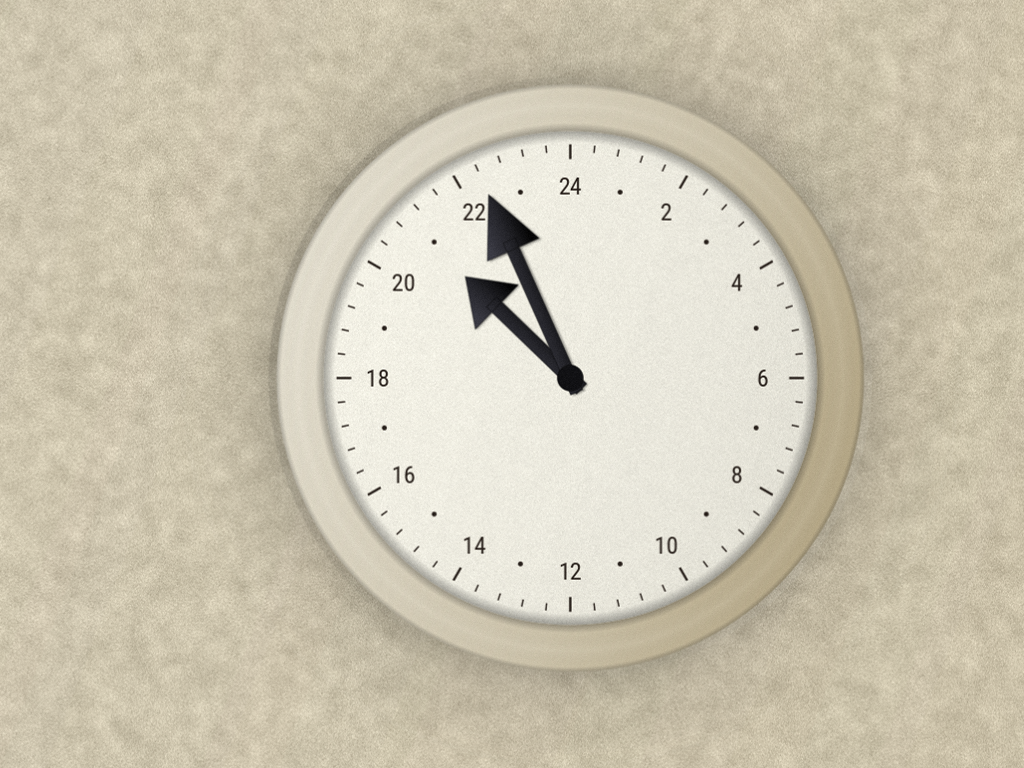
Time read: 20.56
